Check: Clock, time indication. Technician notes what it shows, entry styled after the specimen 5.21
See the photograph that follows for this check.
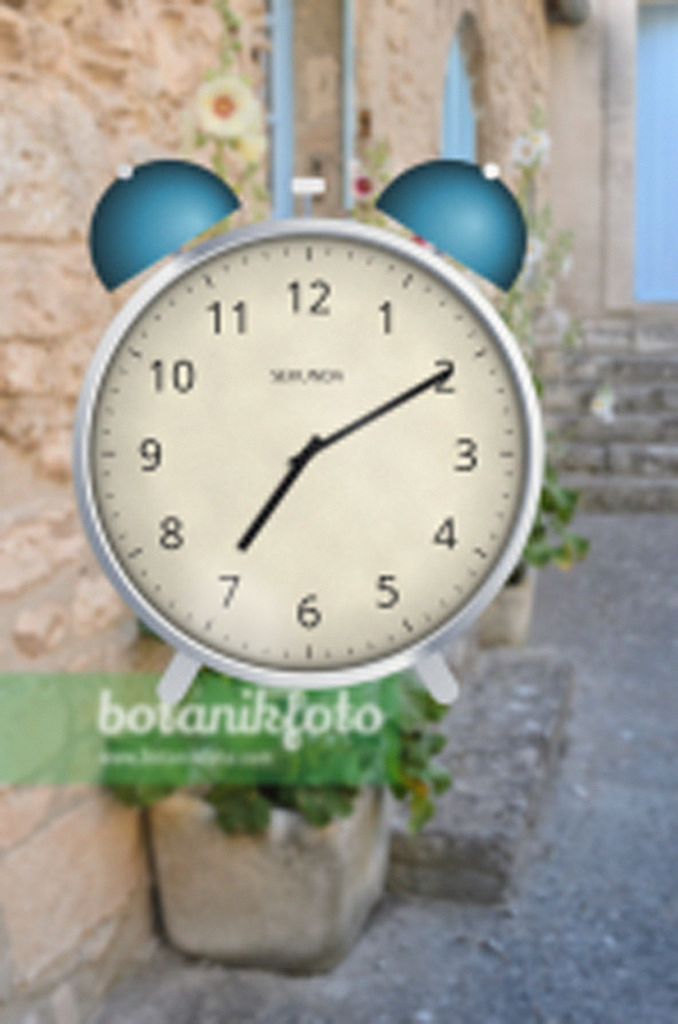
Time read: 7.10
